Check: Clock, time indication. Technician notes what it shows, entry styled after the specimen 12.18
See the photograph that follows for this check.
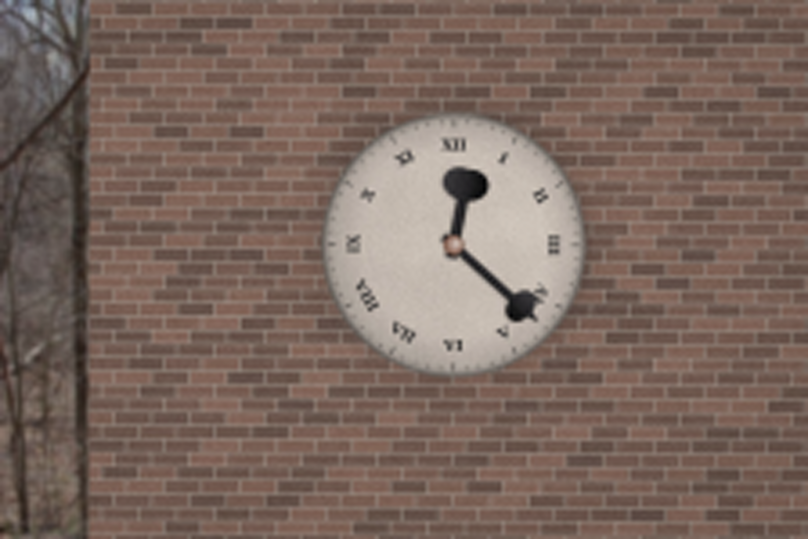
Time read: 12.22
